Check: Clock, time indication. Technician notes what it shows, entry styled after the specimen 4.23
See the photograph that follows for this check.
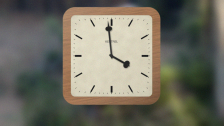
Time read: 3.59
